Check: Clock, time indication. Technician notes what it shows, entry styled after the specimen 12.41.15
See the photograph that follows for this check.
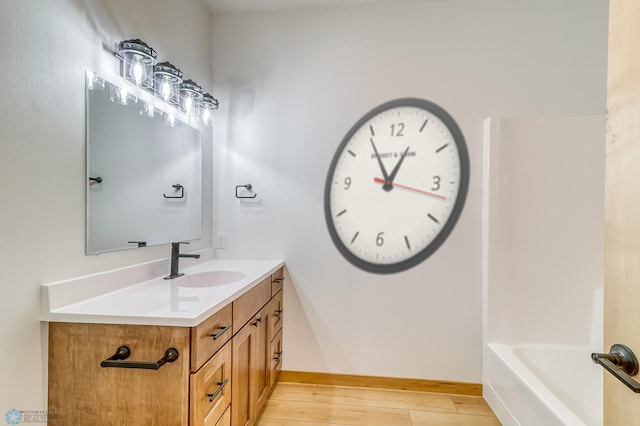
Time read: 12.54.17
